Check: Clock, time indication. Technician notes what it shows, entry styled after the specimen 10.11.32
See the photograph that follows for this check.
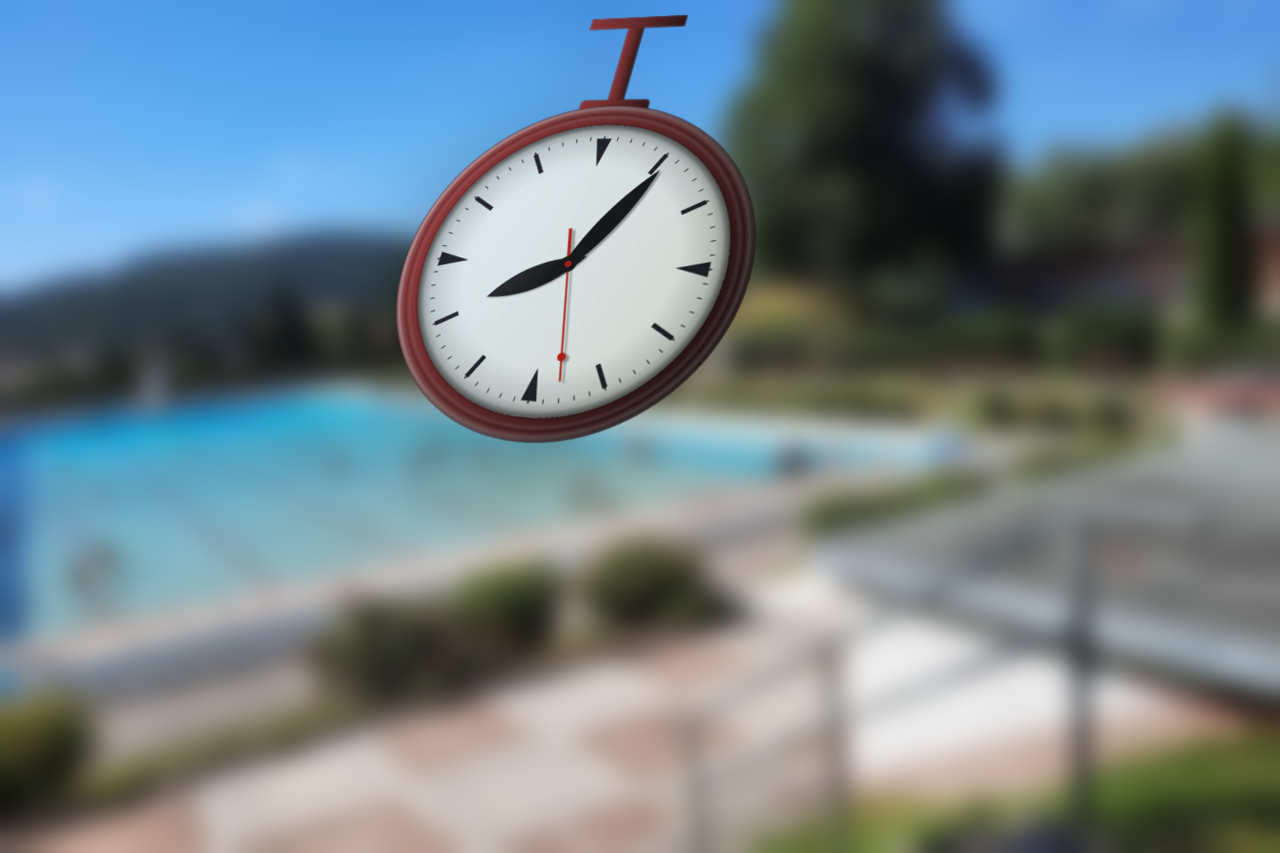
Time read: 8.05.28
